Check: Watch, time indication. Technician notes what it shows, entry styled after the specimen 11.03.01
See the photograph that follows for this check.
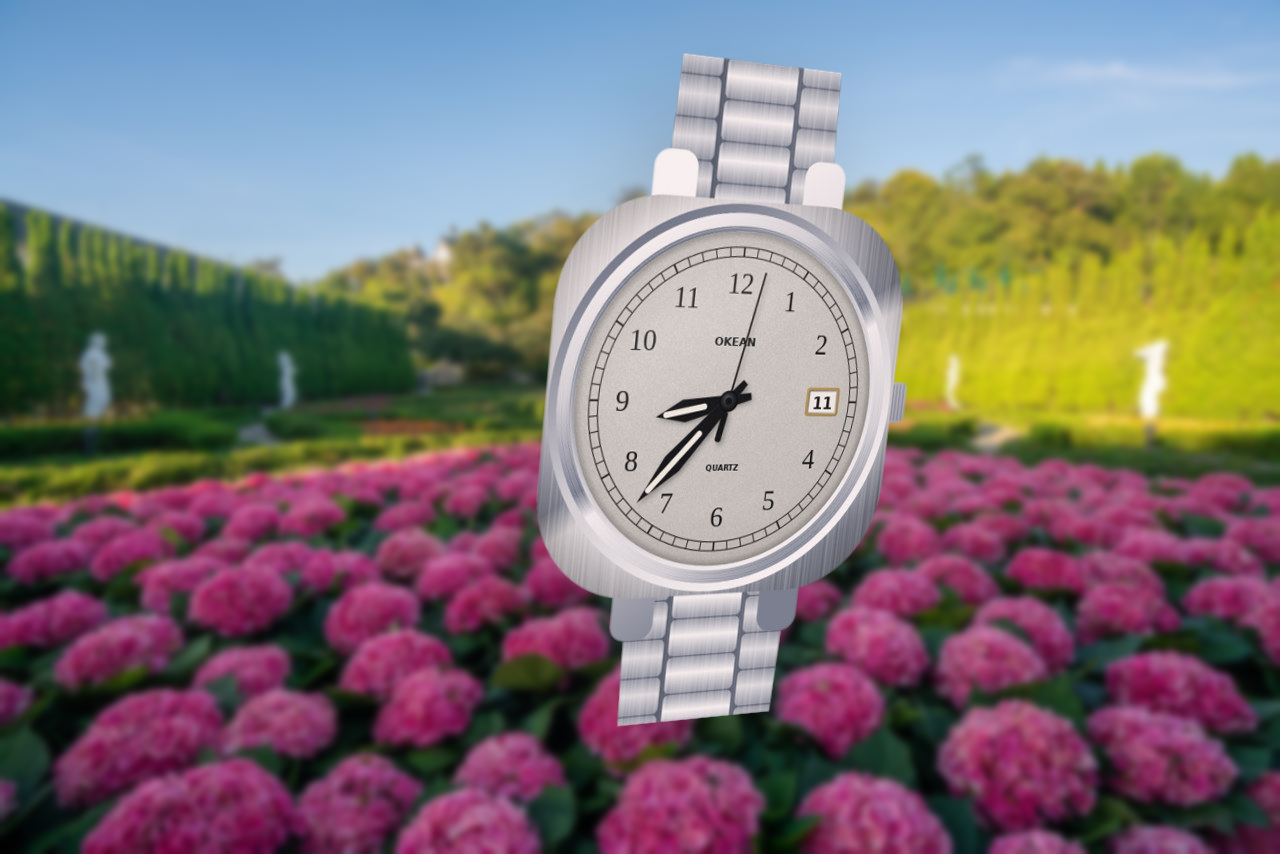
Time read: 8.37.02
